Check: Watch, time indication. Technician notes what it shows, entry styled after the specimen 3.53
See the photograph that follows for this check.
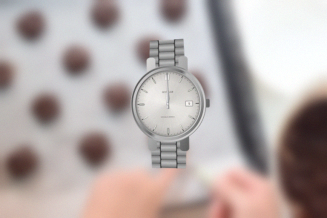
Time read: 12.00
